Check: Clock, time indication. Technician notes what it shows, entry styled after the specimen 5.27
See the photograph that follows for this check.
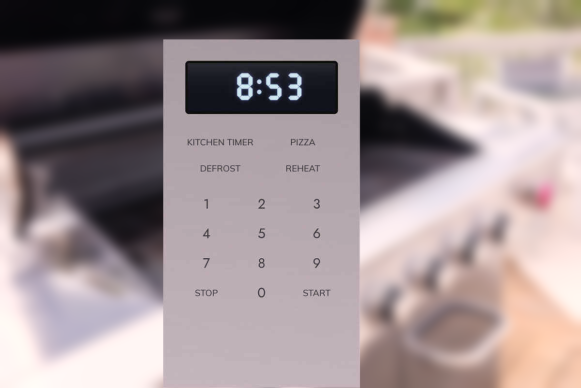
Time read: 8.53
